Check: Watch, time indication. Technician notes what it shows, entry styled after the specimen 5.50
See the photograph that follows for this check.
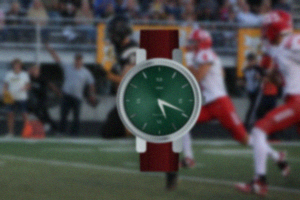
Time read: 5.19
